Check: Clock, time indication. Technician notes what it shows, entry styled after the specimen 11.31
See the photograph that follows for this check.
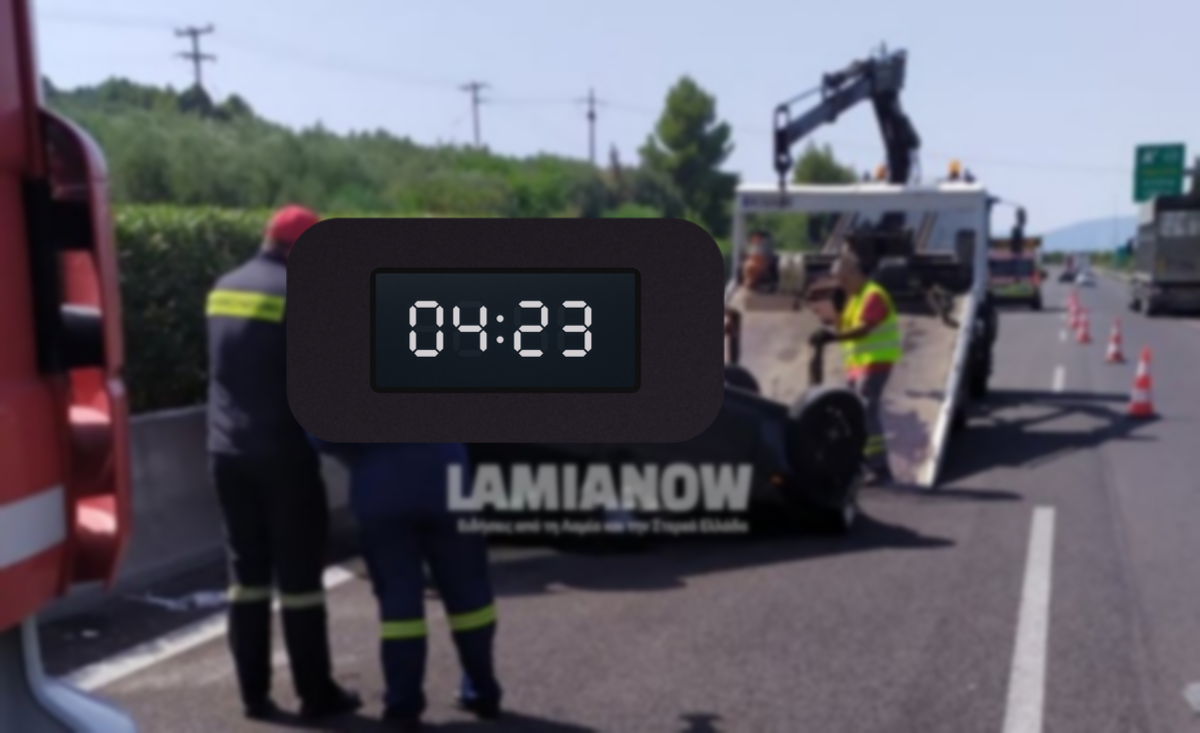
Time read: 4.23
